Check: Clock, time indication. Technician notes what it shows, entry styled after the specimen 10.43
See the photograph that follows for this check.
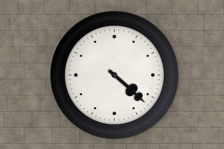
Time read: 4.22
